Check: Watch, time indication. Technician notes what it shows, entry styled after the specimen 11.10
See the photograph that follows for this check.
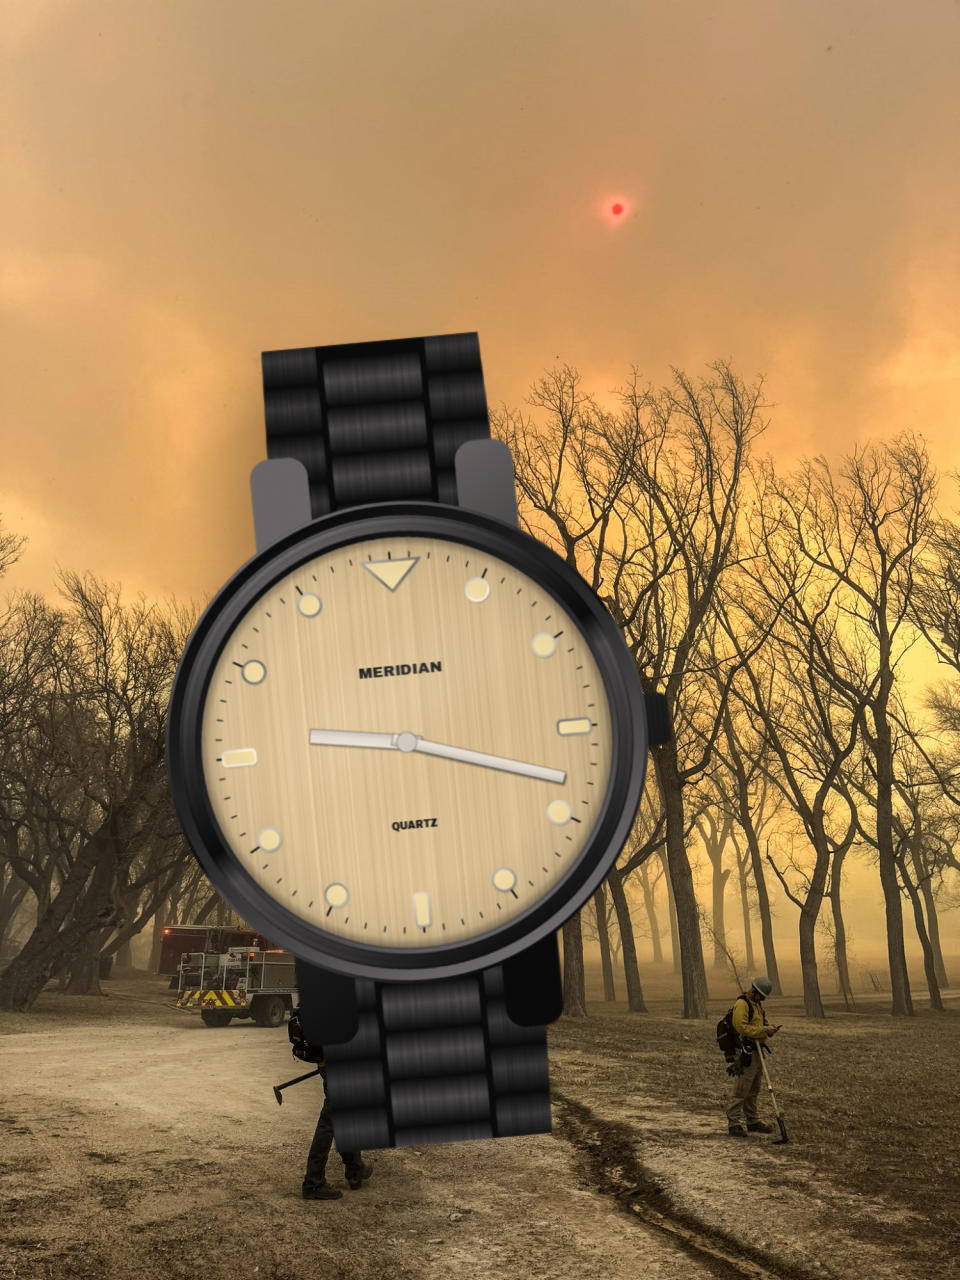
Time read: 9.18
